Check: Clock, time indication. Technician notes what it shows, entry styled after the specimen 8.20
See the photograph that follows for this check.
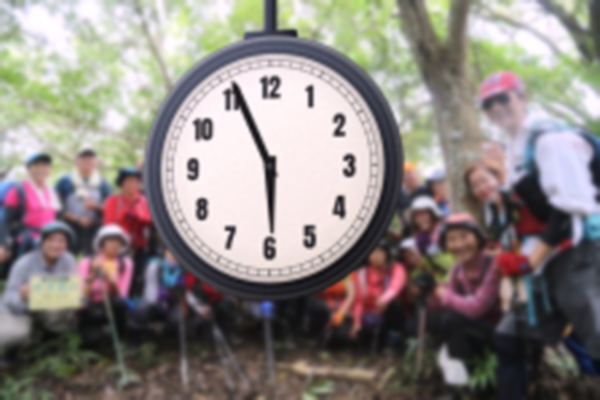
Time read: 5.56
